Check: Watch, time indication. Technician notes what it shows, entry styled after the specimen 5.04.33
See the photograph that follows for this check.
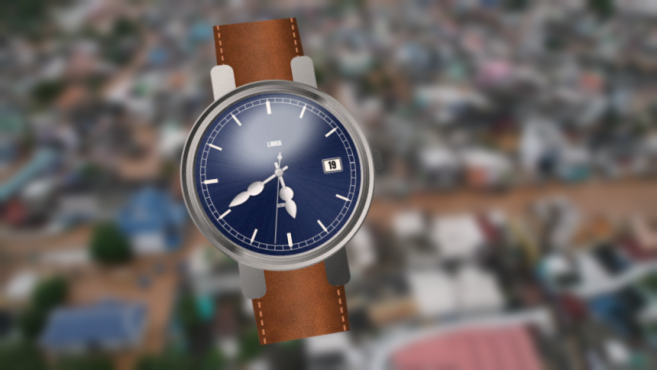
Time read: 5.40.32
